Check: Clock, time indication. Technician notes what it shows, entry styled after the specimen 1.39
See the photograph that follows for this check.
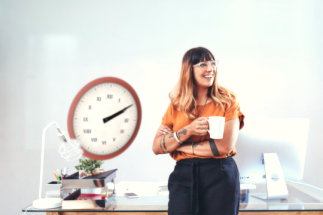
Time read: 2.10
